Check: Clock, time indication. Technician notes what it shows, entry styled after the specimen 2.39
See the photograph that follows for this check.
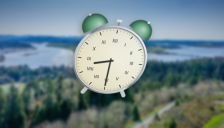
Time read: 8.30
